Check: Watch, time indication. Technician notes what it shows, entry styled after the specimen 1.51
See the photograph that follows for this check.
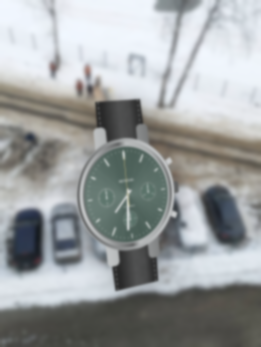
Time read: 7.31
